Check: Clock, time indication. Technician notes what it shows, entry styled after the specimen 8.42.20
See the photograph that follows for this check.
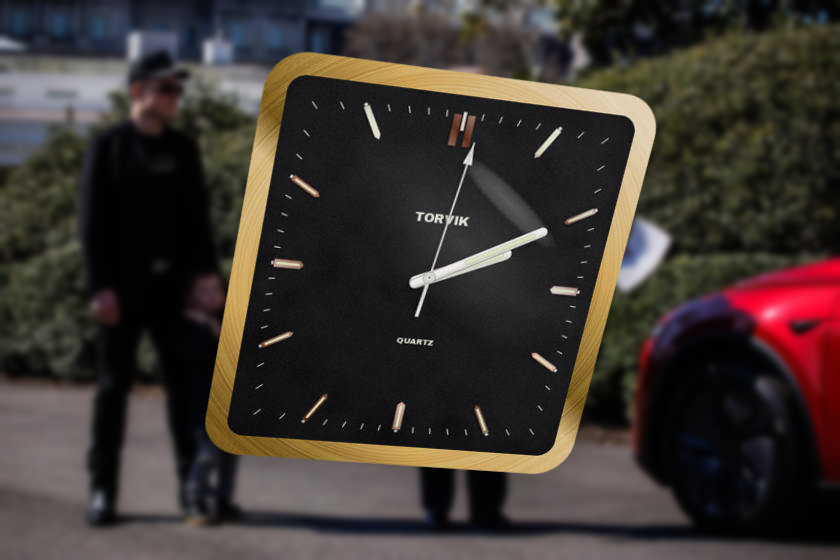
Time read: 2.10.01
